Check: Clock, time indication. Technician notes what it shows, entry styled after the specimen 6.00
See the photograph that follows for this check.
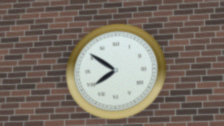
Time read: 7.51
